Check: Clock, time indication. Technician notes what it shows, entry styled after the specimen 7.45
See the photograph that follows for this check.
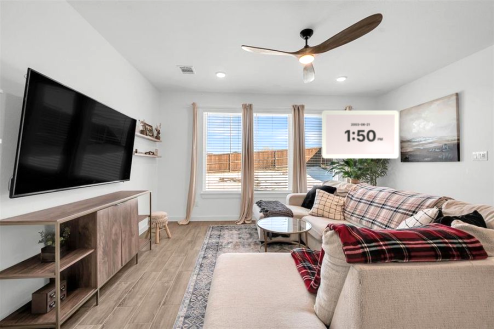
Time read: 1.50
